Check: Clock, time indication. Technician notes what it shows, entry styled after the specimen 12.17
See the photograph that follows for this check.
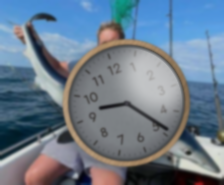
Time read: 9.24
